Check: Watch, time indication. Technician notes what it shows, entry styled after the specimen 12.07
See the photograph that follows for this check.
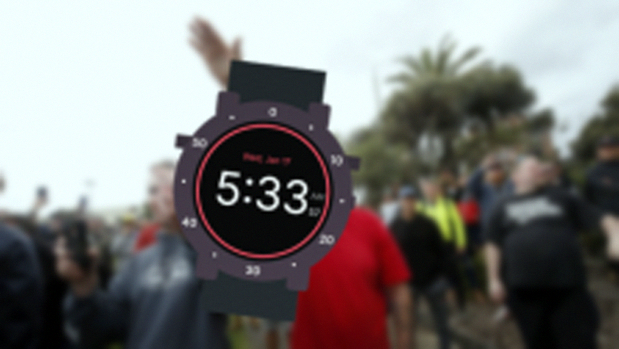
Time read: 5.33
